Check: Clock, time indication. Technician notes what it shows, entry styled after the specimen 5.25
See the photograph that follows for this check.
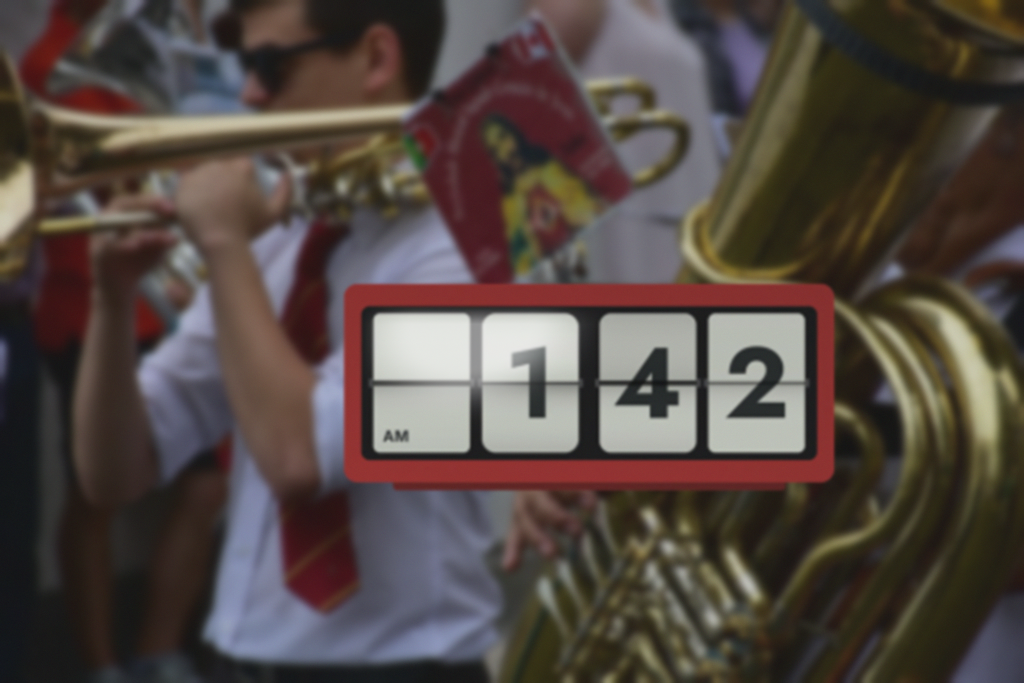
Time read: 1.42
